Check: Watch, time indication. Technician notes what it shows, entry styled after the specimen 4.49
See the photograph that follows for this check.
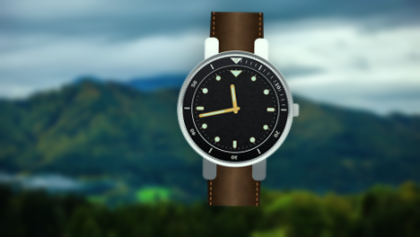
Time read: 11.43
